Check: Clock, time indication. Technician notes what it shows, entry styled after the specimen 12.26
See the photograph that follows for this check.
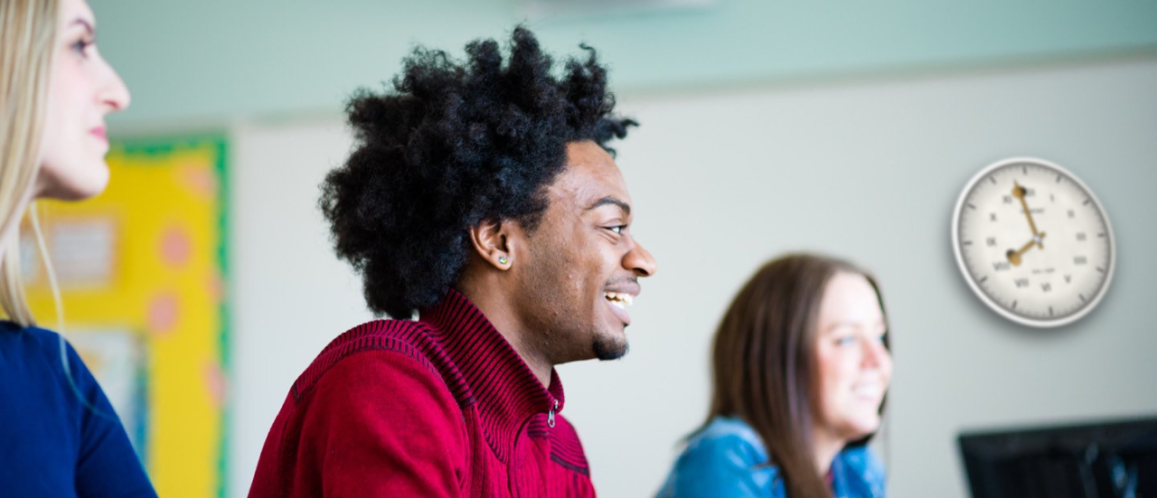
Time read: 7.58
